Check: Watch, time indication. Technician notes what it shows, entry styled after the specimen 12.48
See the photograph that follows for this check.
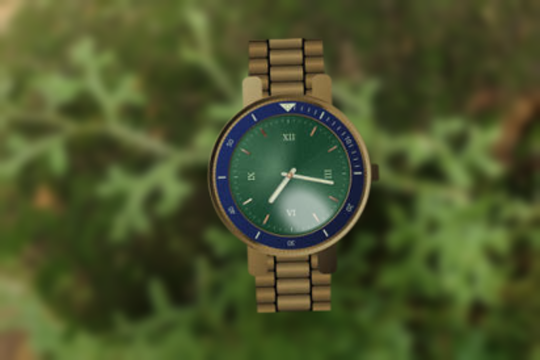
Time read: 7.17
